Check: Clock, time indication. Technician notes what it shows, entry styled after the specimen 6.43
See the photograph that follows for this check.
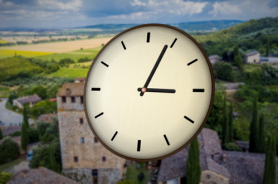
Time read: 3.04
